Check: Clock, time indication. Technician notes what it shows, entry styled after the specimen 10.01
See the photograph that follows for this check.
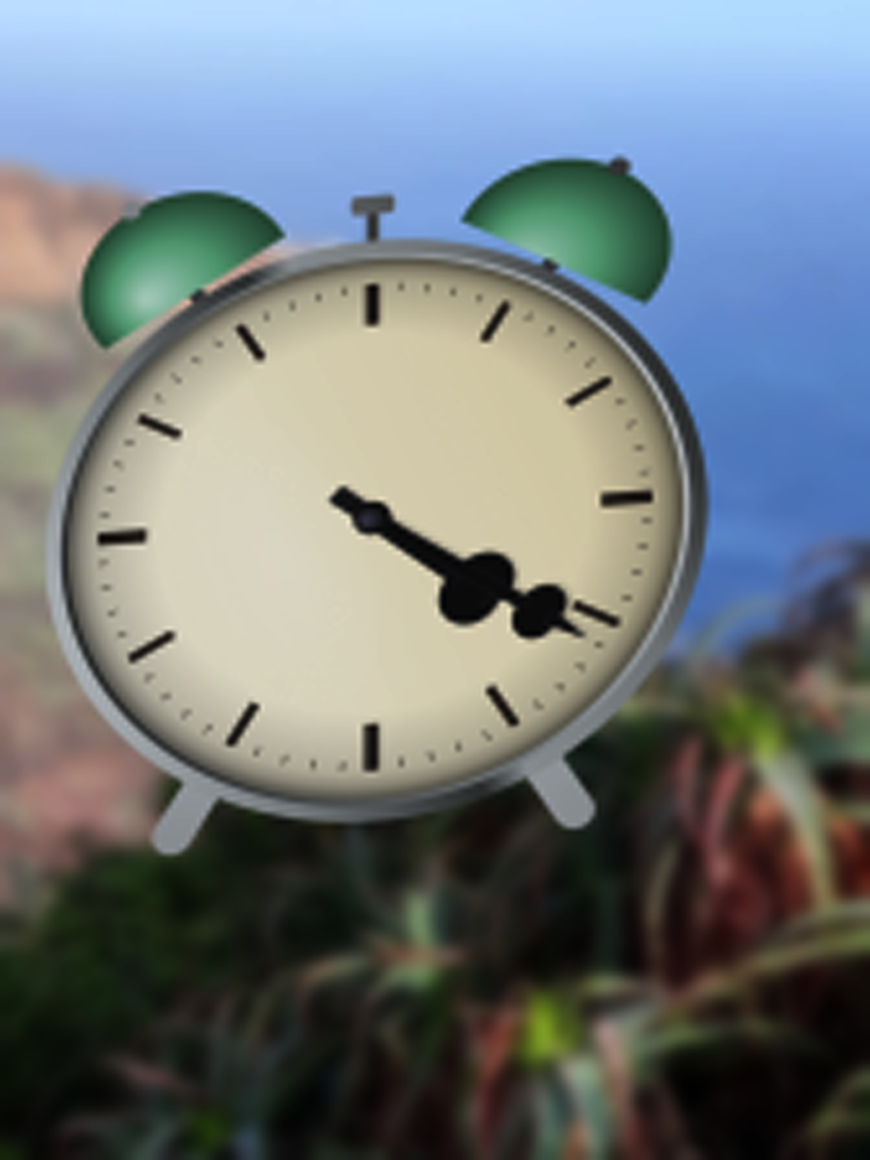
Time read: 4.21
